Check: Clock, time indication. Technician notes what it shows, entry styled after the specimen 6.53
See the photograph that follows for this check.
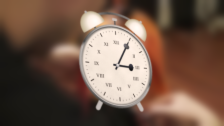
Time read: 3.05
